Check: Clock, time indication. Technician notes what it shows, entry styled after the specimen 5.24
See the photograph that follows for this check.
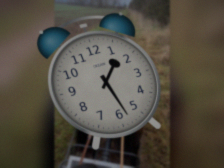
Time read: 1.28
